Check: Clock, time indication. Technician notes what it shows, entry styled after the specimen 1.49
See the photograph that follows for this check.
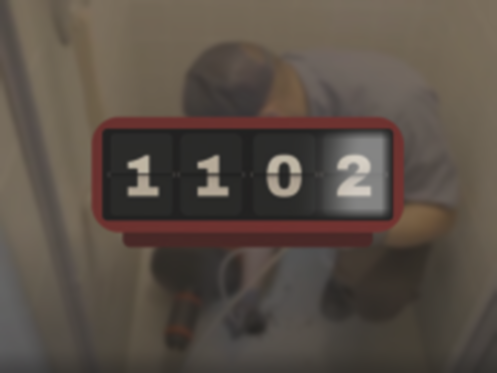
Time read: 11.02
